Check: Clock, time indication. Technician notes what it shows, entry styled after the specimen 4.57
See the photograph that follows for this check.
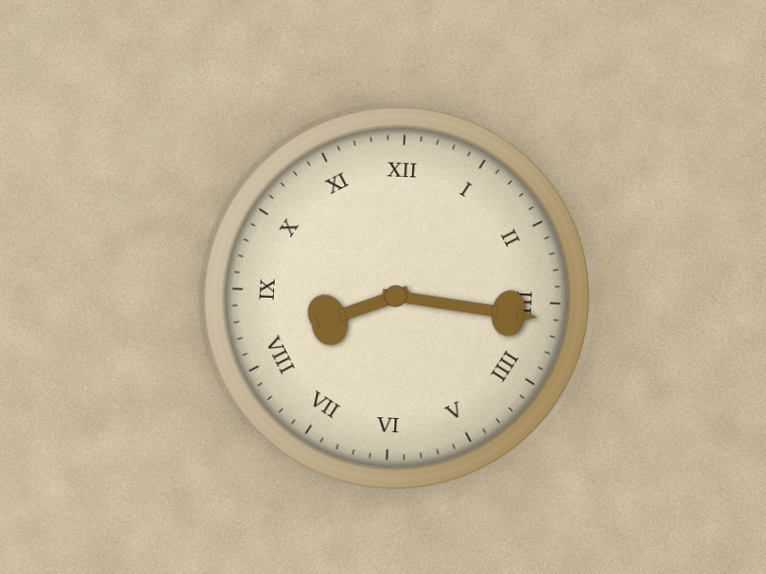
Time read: 8.16
